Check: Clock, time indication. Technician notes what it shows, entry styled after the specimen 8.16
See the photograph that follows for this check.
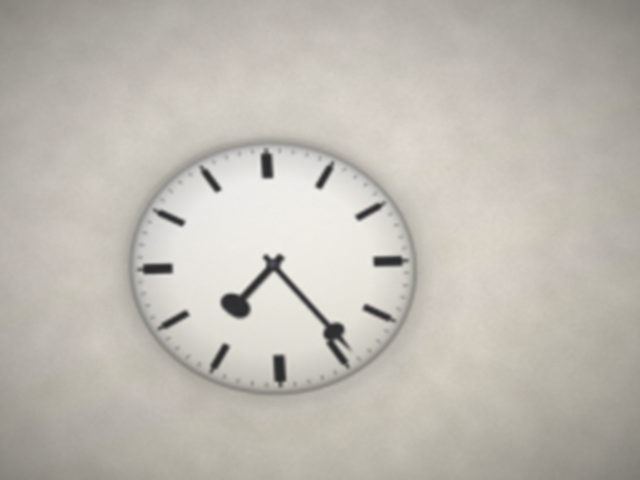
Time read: 7.24
